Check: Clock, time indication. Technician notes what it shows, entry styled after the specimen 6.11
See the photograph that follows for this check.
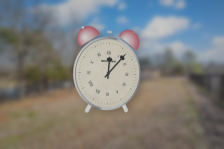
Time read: 12.07
